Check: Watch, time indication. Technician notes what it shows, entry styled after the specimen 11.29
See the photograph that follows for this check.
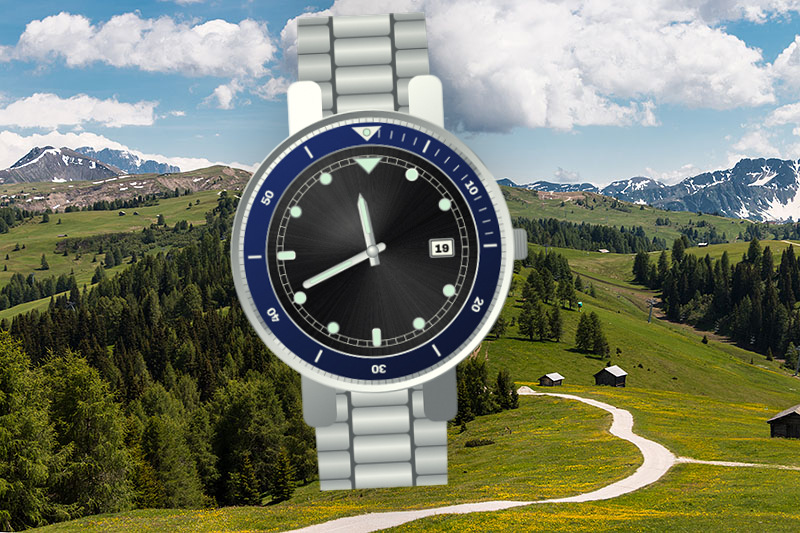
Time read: 11.41
